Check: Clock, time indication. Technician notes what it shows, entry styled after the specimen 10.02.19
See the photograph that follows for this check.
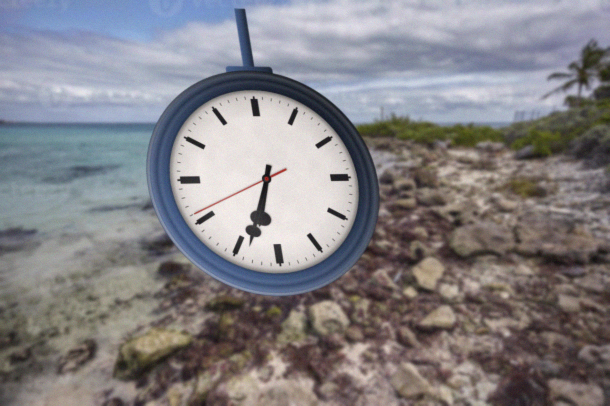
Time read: 6.33.41
